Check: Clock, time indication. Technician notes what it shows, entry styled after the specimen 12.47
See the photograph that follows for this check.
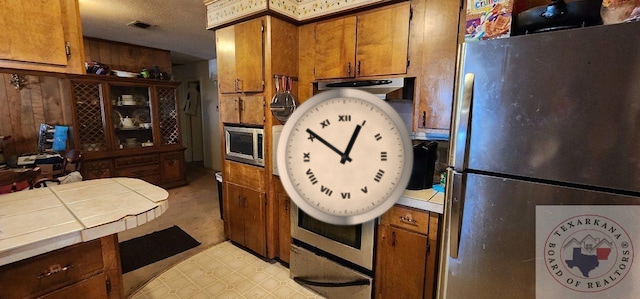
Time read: 12.51
